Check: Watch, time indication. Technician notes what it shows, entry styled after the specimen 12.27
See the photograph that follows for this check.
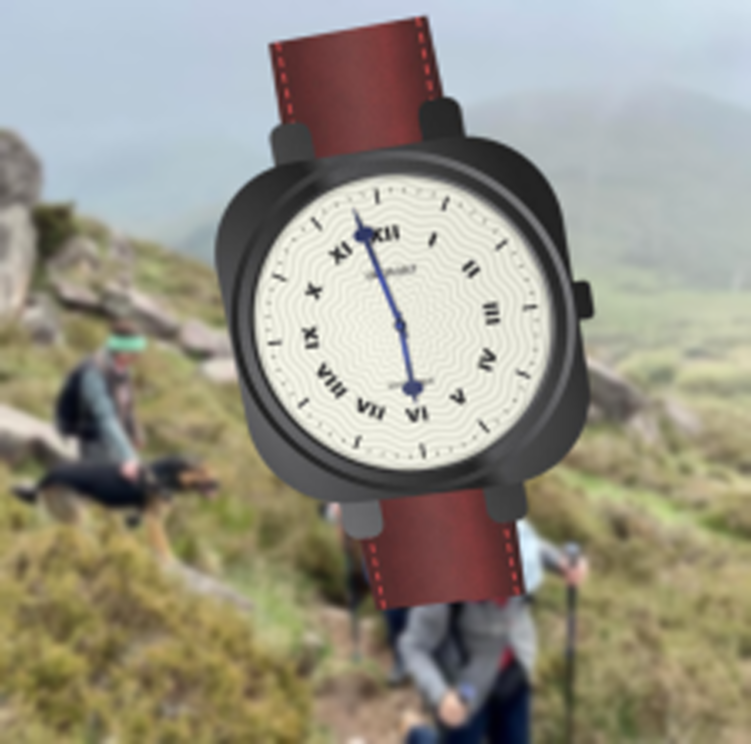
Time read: 5.58
